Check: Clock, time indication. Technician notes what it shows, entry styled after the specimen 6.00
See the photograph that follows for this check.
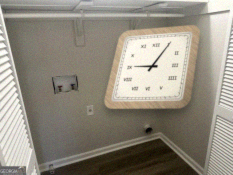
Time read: 9.05
